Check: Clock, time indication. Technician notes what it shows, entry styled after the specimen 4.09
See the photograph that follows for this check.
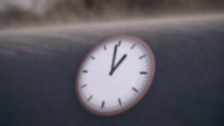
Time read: 12.59
